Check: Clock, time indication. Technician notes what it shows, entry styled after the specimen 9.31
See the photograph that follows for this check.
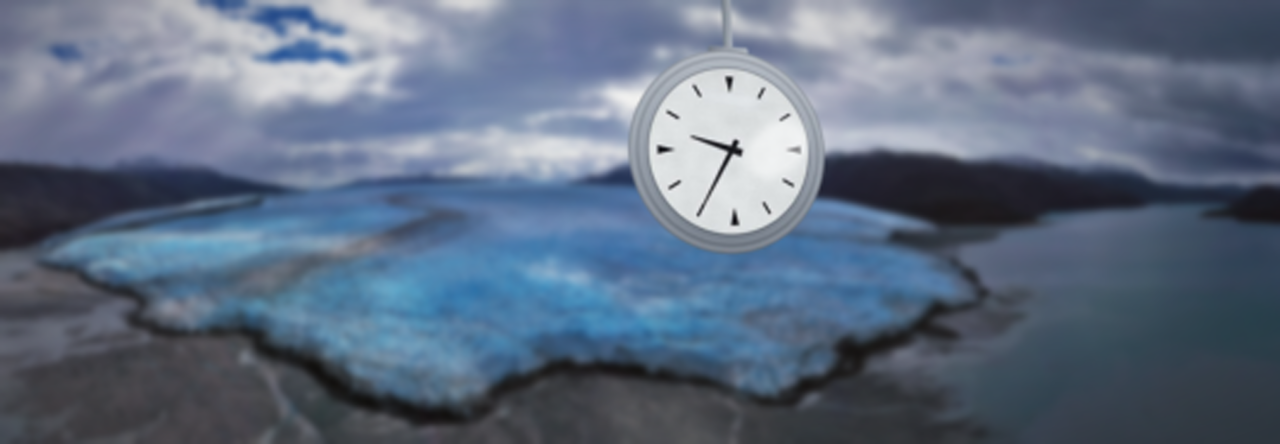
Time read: 9.35
